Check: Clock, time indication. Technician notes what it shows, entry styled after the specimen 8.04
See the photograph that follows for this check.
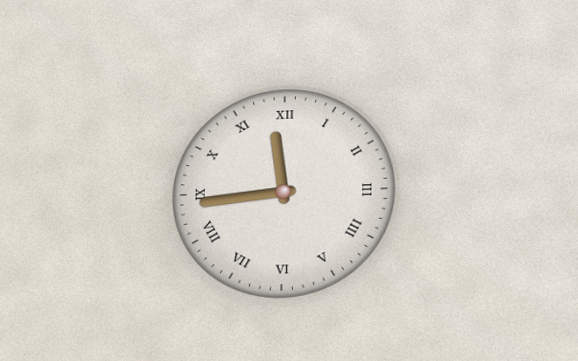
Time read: 11.44
